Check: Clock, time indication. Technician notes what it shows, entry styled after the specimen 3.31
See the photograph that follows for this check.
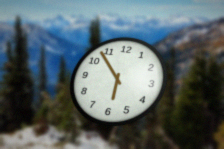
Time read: 5.53
